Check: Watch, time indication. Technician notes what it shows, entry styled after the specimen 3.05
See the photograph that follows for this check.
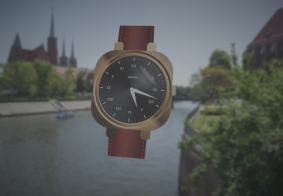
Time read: 5.18
